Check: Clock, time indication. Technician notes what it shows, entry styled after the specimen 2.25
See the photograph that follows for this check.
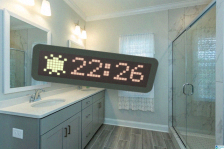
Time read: 22.26
